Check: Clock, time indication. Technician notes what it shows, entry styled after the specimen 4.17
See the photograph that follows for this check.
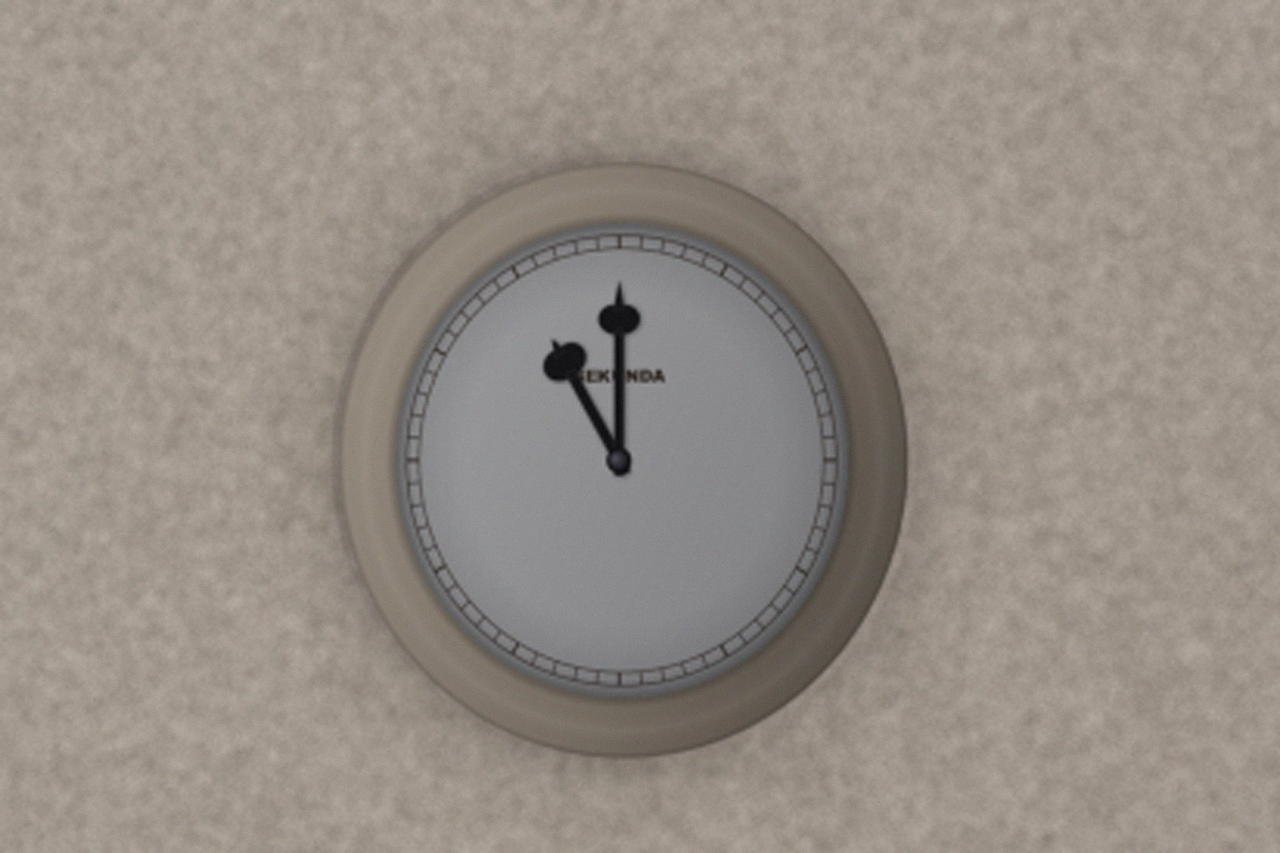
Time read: 11.00
